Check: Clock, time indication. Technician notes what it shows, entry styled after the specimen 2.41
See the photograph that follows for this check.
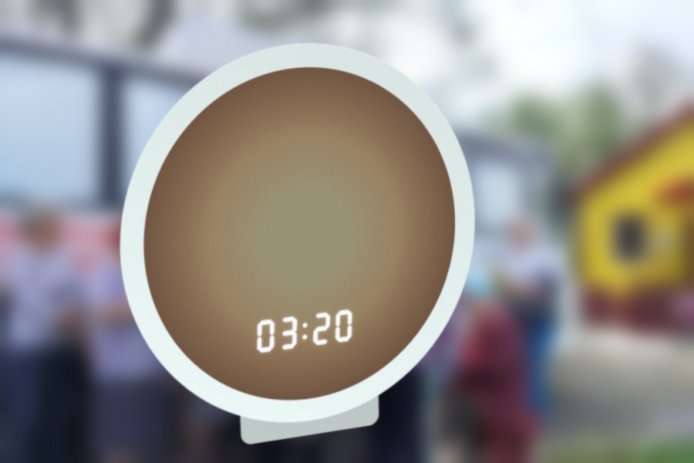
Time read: 3.20
